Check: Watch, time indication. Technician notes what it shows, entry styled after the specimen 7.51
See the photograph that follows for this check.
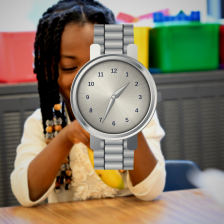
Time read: 1.34
